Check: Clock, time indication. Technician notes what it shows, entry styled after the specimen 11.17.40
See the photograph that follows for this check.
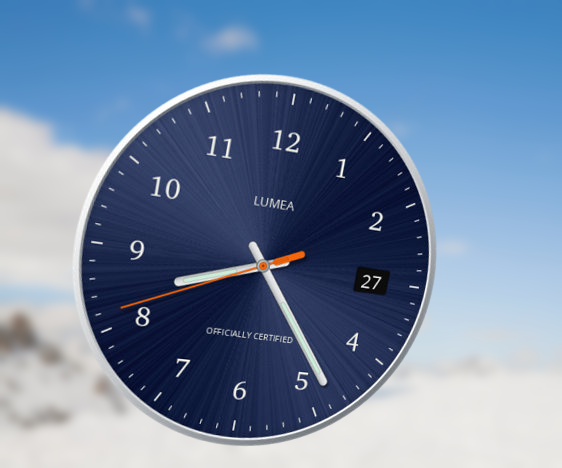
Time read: 8.23.41
